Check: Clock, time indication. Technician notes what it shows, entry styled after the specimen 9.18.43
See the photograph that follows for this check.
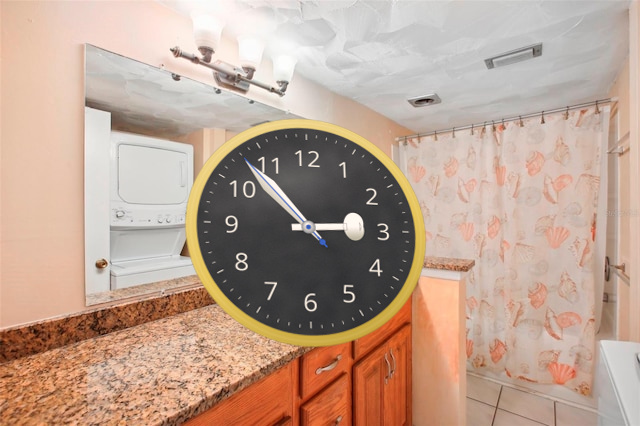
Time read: 2.52.53
